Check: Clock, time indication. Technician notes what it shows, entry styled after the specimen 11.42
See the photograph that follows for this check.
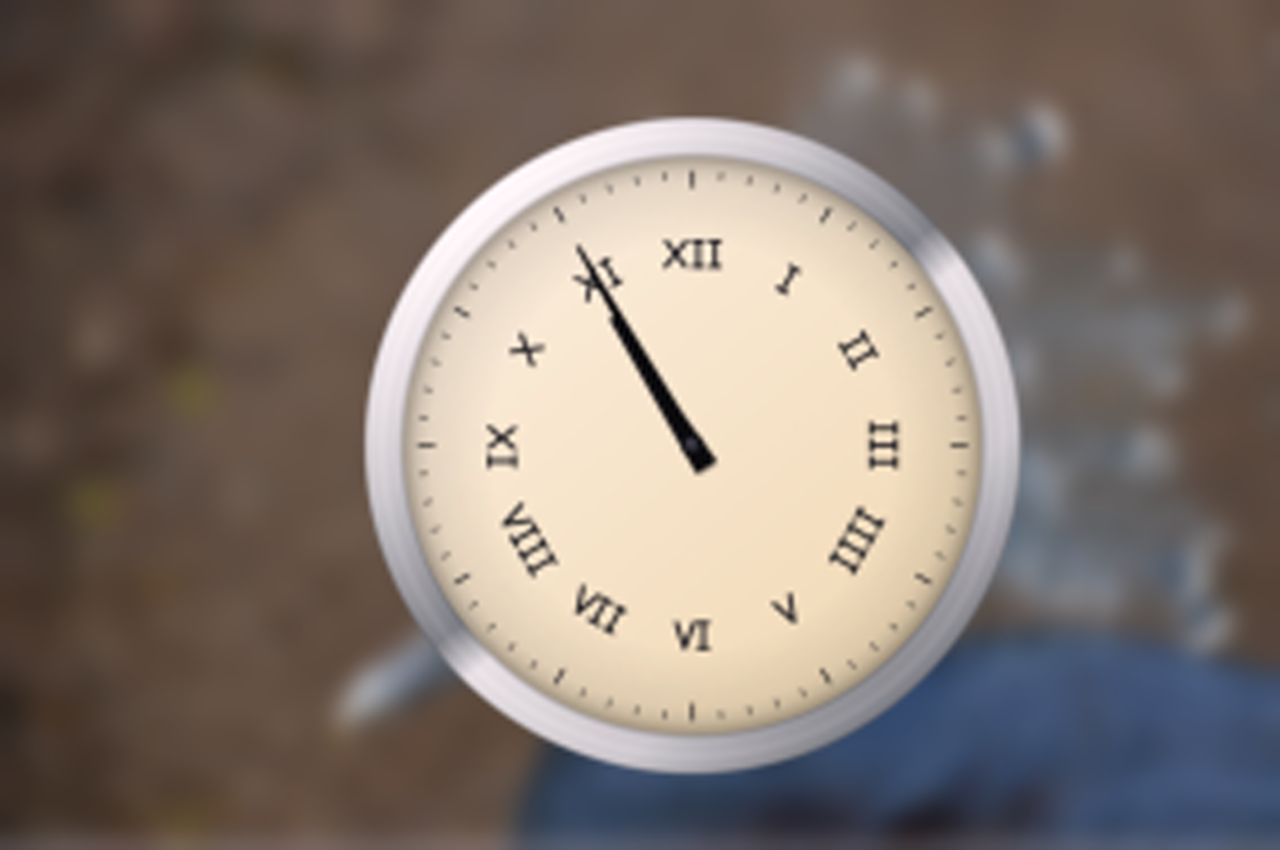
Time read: 10.55
